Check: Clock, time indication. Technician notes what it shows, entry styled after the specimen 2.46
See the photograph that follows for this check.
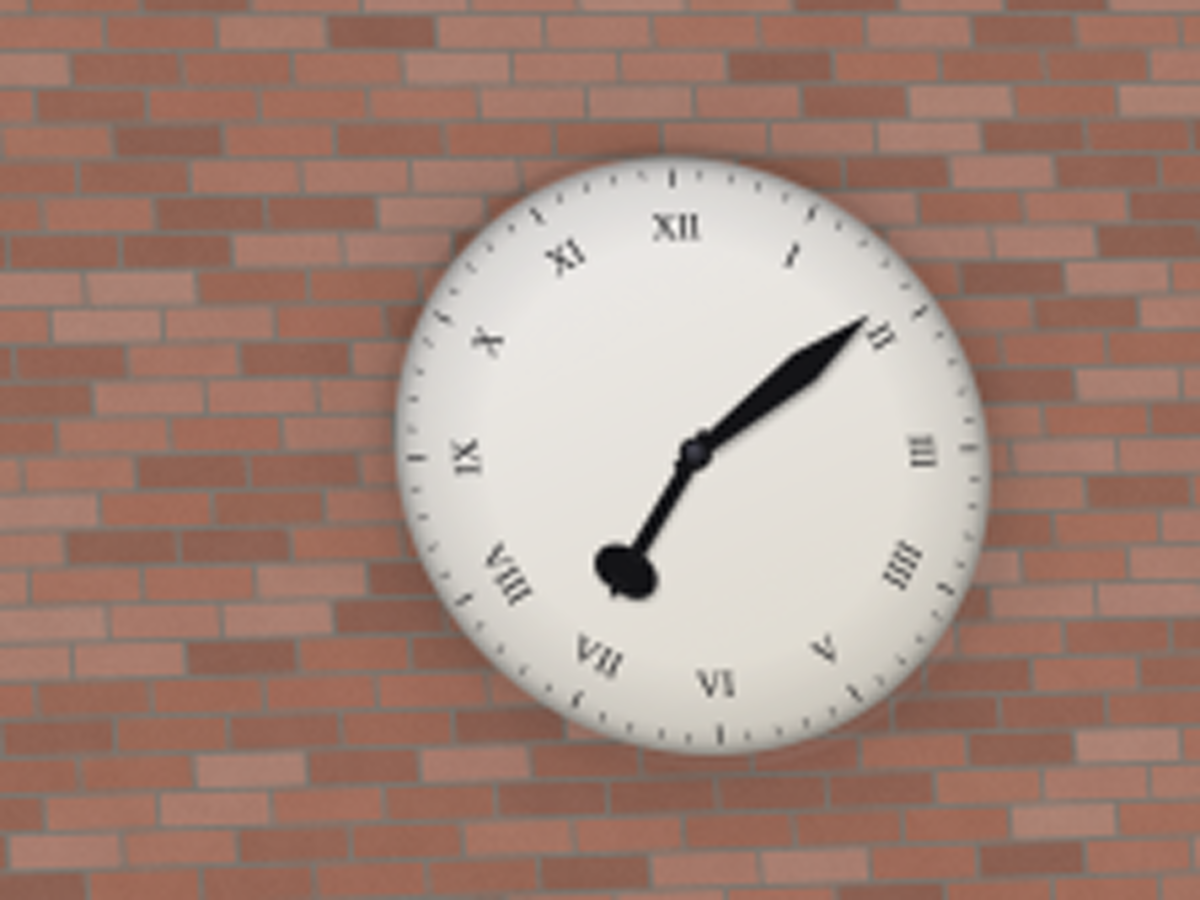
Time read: 7.09
